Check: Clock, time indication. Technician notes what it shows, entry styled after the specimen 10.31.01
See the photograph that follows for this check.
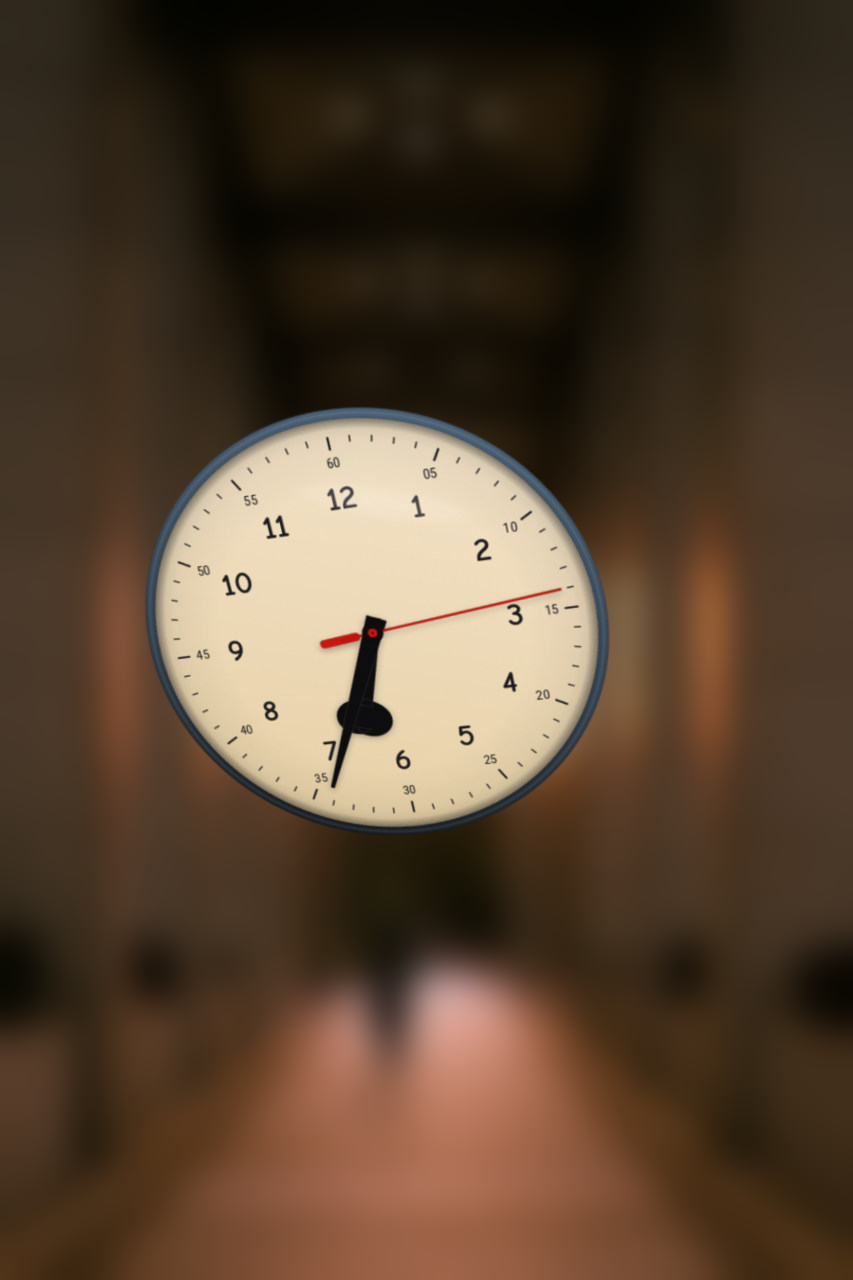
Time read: 6.34.14
